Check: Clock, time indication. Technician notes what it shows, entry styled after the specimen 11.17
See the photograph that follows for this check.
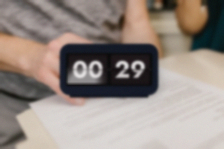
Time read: 0.29
